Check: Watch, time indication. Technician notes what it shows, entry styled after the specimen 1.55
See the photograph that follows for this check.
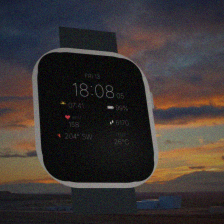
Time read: 18.08
